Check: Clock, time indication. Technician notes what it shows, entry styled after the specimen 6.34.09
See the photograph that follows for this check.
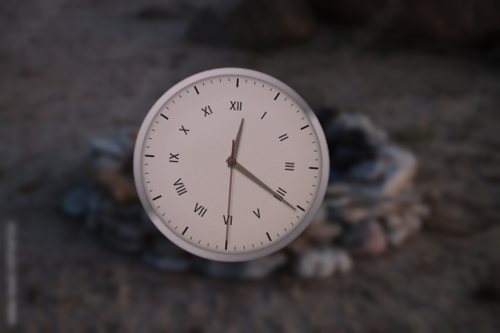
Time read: 12.20.30
